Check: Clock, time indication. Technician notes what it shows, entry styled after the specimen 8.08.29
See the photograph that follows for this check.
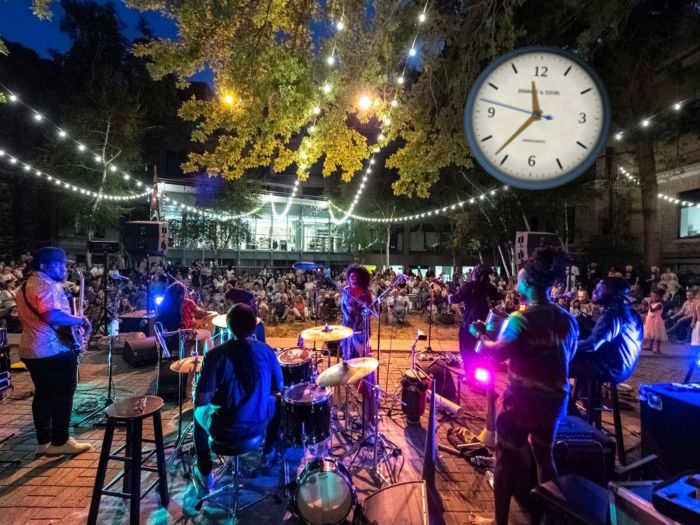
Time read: 11.36.47
